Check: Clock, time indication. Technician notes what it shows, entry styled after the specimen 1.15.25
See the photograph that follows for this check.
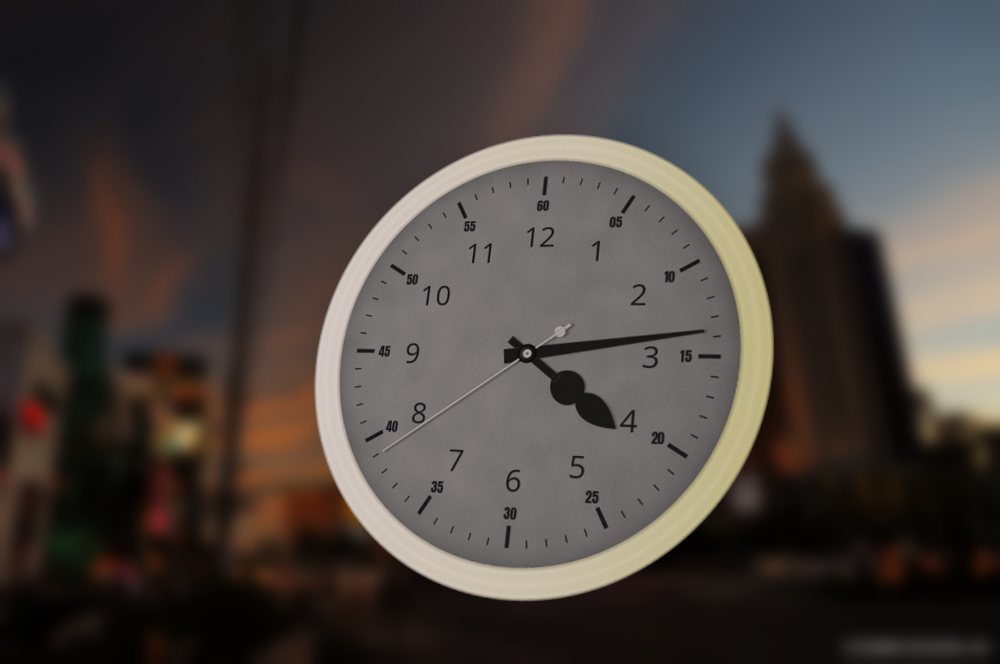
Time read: 4.13.39
